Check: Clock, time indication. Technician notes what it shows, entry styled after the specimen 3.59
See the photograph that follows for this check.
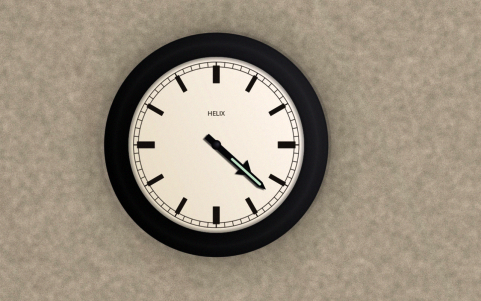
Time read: 4.22
